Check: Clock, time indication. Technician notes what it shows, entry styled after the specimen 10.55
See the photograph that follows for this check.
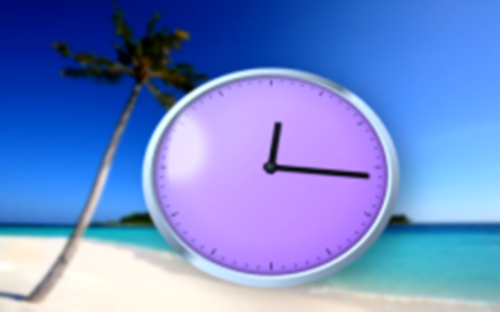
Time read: 12.16
